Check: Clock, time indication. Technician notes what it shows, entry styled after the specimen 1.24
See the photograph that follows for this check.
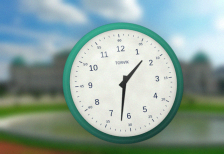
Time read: 1.32
